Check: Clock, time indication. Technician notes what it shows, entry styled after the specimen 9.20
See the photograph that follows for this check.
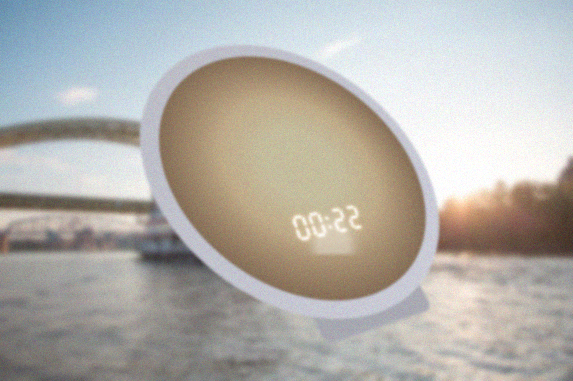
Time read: 0.22
